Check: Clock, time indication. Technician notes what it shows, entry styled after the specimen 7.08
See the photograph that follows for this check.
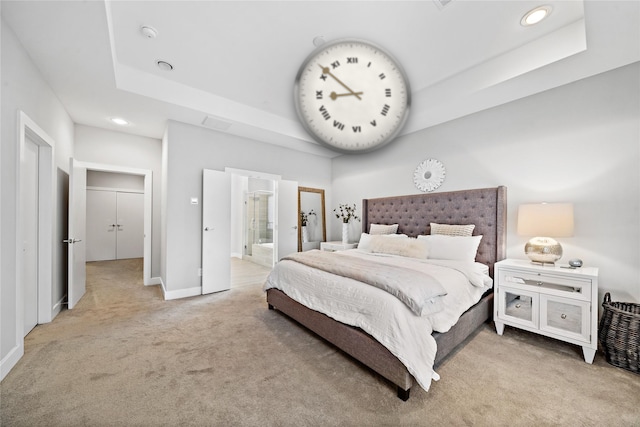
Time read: 8.52
